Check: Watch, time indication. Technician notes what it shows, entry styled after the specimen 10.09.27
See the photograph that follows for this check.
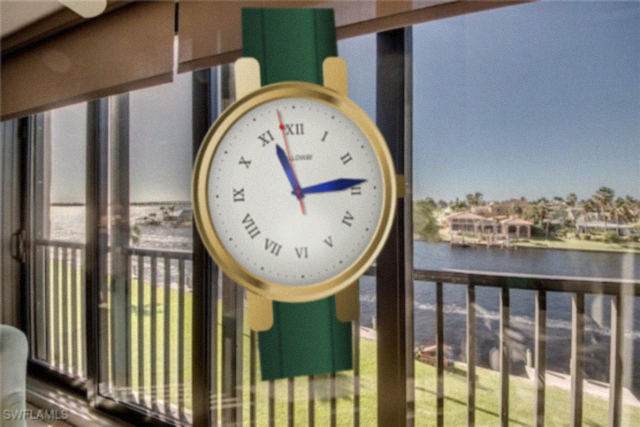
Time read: 11.13.58
